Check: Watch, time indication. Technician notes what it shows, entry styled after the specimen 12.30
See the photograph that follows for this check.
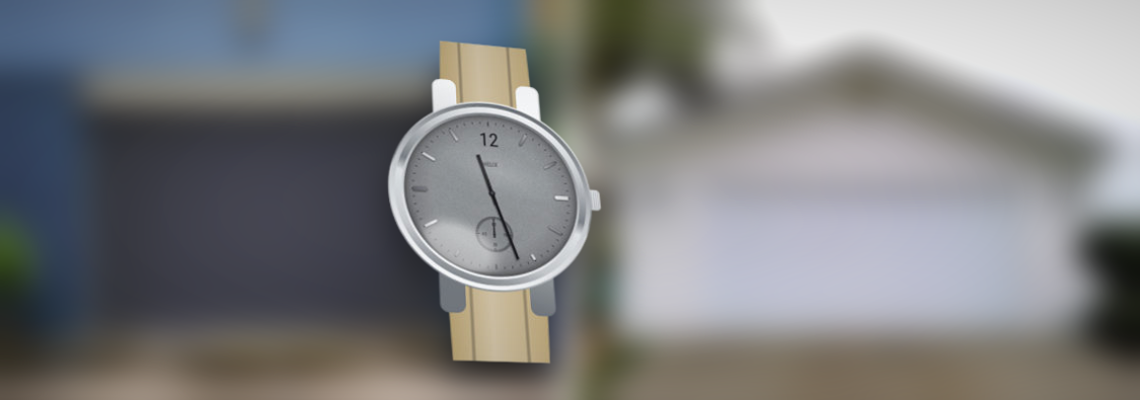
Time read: 11.27
